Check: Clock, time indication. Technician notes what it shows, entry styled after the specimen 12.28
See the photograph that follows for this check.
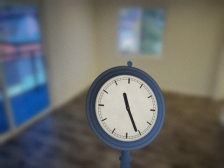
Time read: 11.26
